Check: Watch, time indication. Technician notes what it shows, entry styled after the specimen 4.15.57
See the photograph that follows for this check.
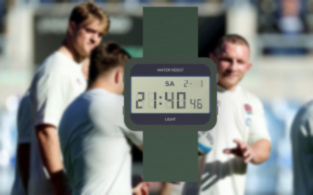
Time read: 21.40.46
